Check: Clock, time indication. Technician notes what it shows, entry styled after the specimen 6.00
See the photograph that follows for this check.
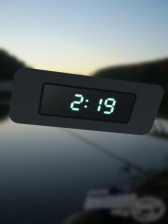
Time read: 2.19
